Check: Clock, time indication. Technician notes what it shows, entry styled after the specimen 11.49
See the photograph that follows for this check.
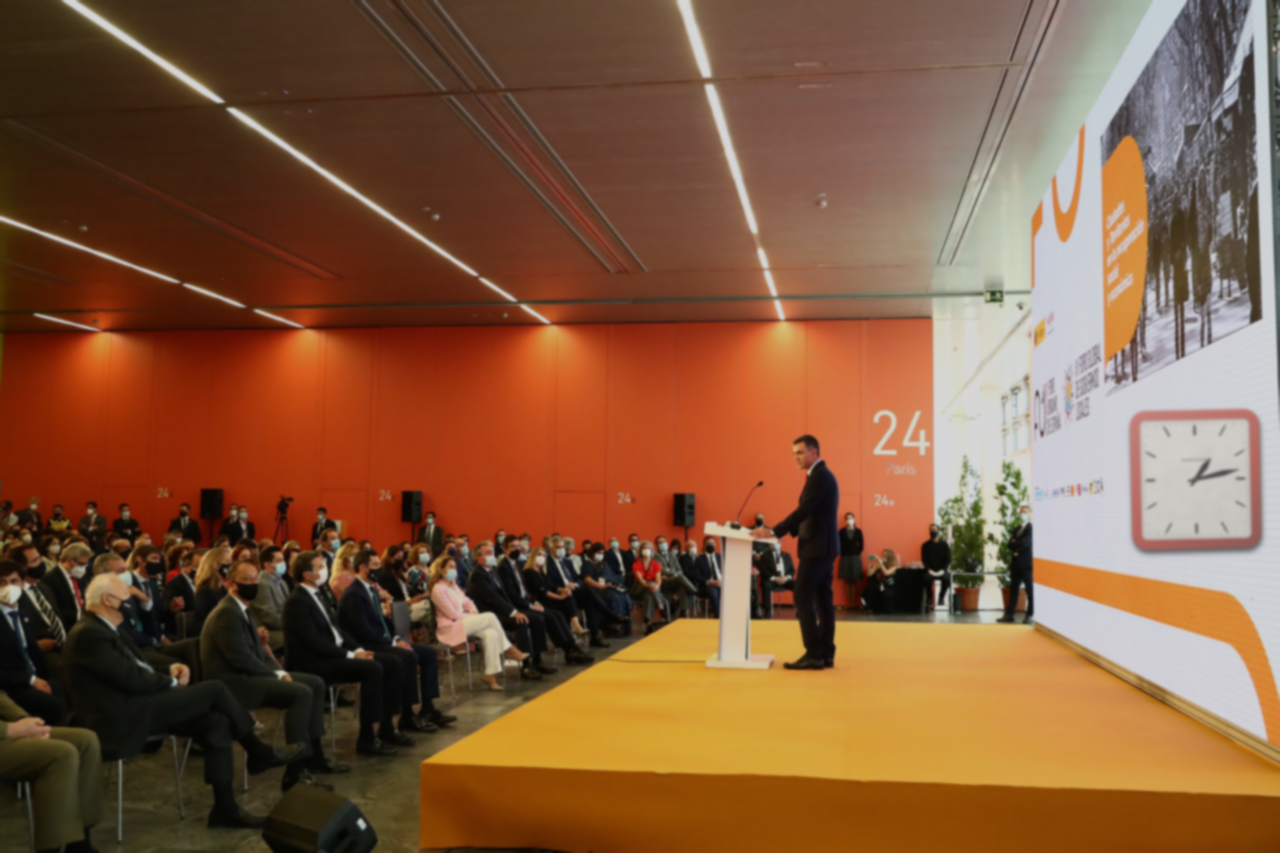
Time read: 1.13
